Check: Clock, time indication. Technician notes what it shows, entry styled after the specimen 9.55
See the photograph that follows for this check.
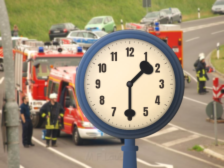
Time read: 1.30
